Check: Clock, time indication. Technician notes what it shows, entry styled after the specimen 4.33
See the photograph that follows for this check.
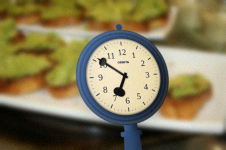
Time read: 6.51
